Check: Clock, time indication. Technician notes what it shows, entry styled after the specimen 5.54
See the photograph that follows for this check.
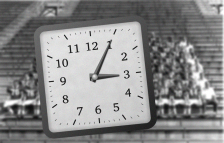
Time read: 3.05
